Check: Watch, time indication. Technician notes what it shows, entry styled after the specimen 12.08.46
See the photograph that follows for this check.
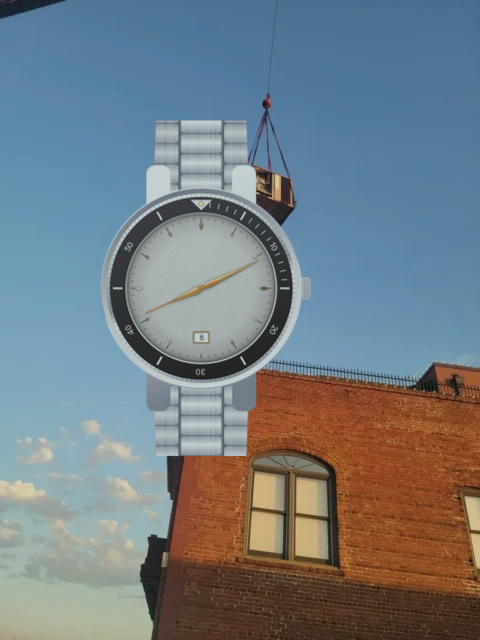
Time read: 8.10.41
